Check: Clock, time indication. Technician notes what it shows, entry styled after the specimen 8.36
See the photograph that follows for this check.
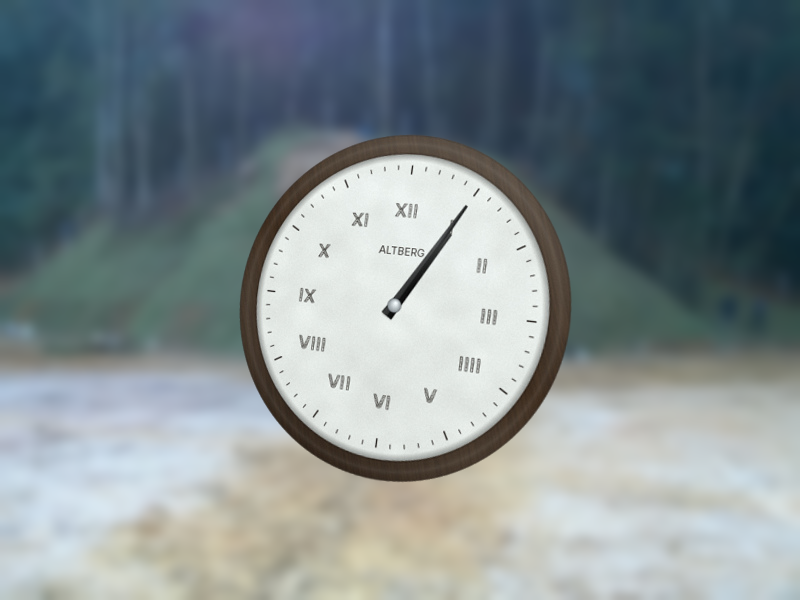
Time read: 1.05
